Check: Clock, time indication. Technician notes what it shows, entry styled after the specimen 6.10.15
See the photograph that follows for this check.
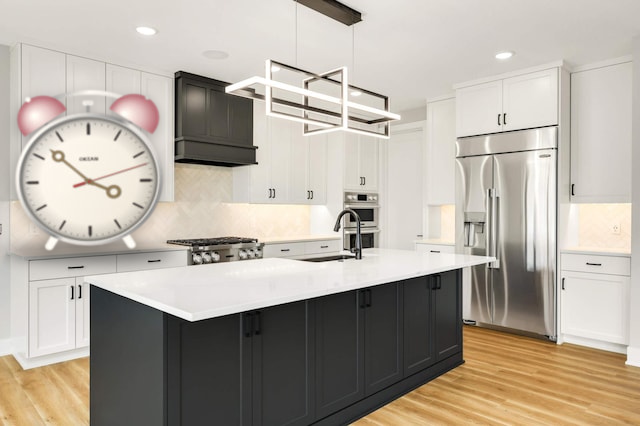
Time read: 3.52.12
